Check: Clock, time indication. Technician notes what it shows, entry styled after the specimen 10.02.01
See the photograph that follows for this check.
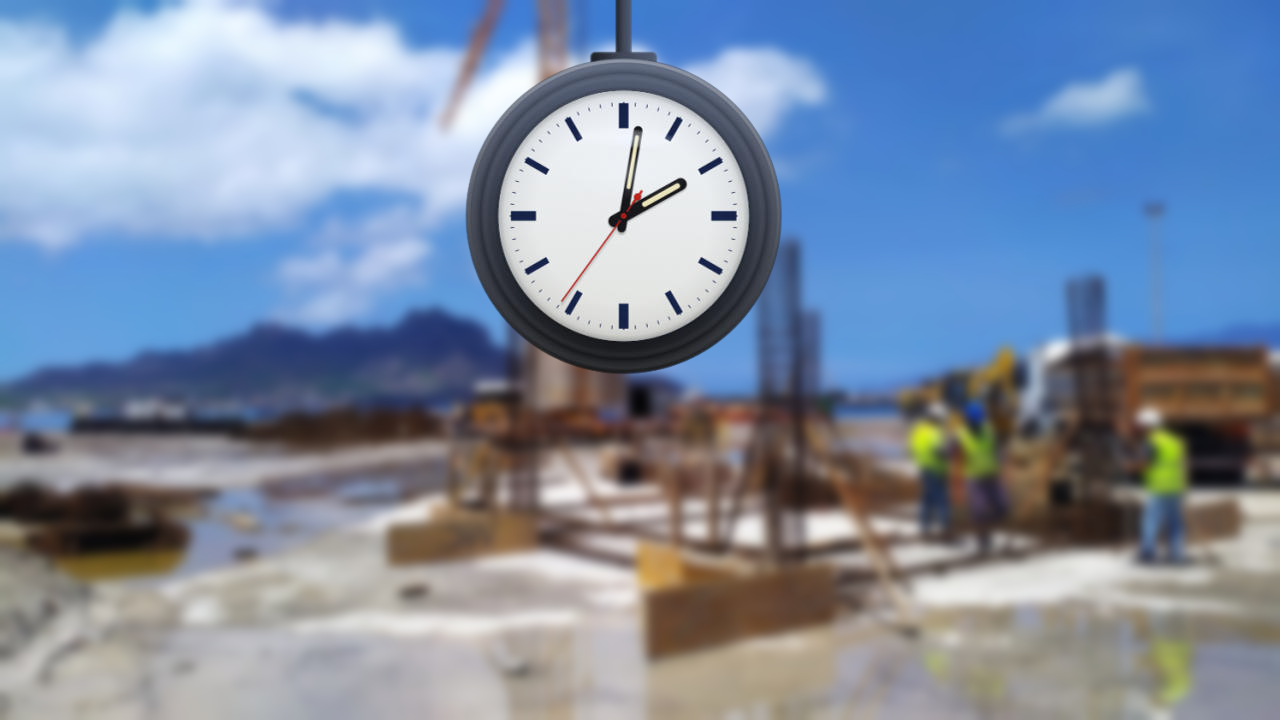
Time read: 2.01.36
